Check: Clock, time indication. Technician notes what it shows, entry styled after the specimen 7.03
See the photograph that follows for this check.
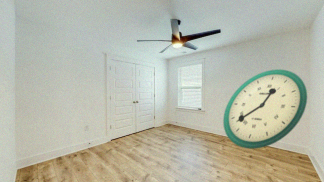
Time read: 12.38
